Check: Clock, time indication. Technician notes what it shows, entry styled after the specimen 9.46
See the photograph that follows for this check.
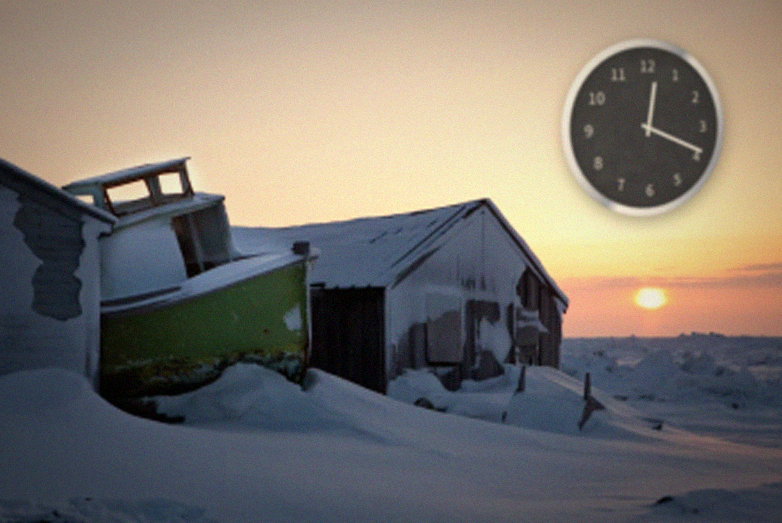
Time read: 12.19
